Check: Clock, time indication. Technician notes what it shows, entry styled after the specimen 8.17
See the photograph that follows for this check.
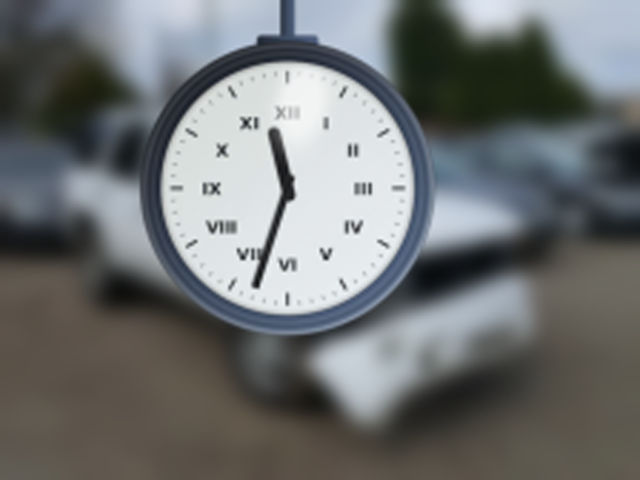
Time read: 11.33
